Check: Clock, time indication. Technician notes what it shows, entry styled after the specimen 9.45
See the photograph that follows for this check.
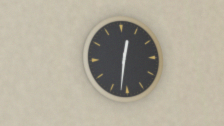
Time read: 12.32
